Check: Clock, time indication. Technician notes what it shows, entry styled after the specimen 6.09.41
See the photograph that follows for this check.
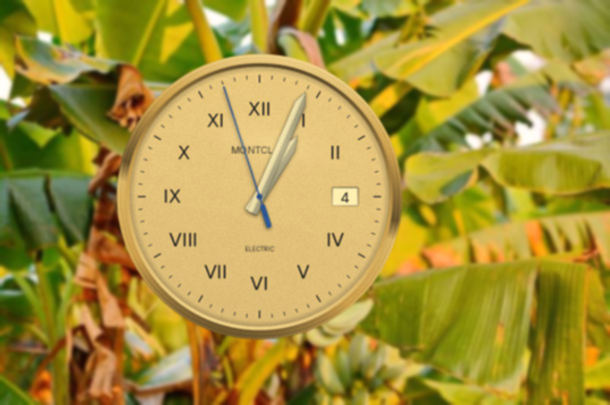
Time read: 1.03.57
